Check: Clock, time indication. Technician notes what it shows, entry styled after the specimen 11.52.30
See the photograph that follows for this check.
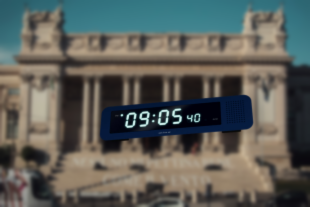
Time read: 9.05.40
